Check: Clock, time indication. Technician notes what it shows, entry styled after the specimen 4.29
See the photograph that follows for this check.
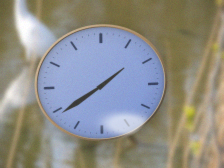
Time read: 1.39
